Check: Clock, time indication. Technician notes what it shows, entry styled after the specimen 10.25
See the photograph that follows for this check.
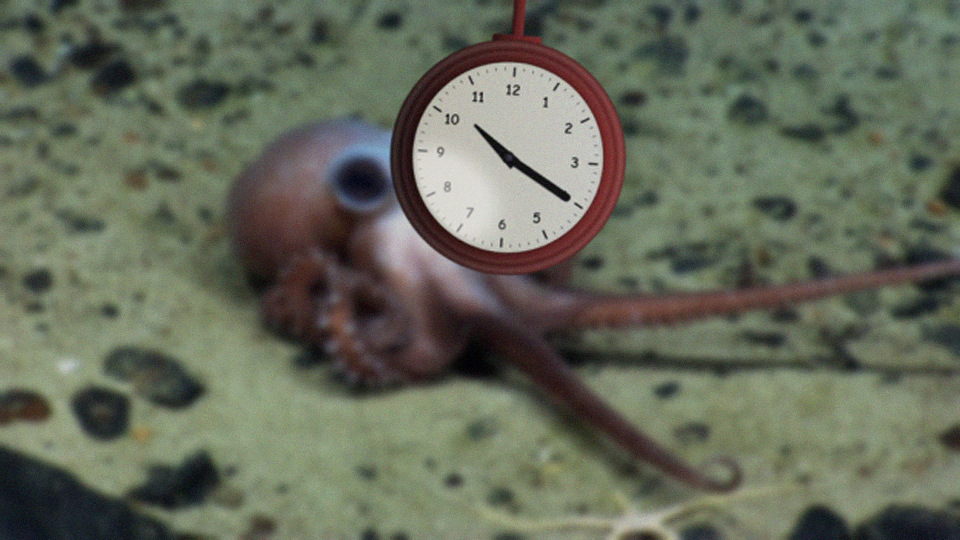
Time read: 10.20
